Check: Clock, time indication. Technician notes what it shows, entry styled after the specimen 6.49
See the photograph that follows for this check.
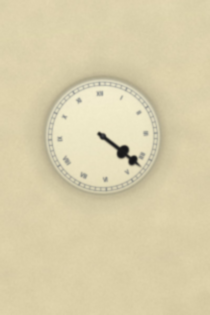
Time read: 4.22
